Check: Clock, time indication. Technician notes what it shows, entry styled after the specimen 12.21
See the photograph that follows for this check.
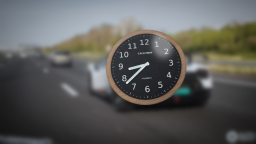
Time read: 8.38
